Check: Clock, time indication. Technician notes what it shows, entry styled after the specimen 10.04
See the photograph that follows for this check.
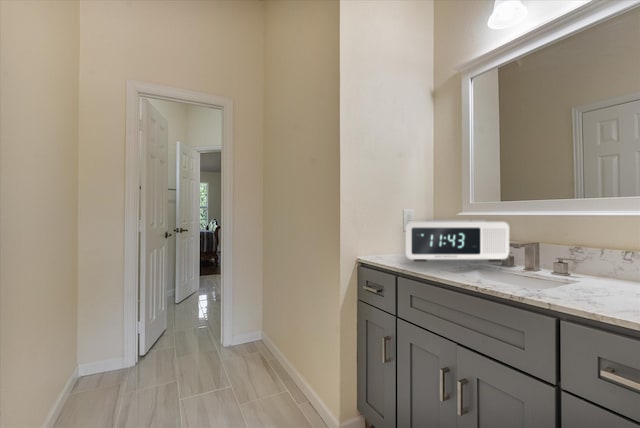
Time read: 11.43
